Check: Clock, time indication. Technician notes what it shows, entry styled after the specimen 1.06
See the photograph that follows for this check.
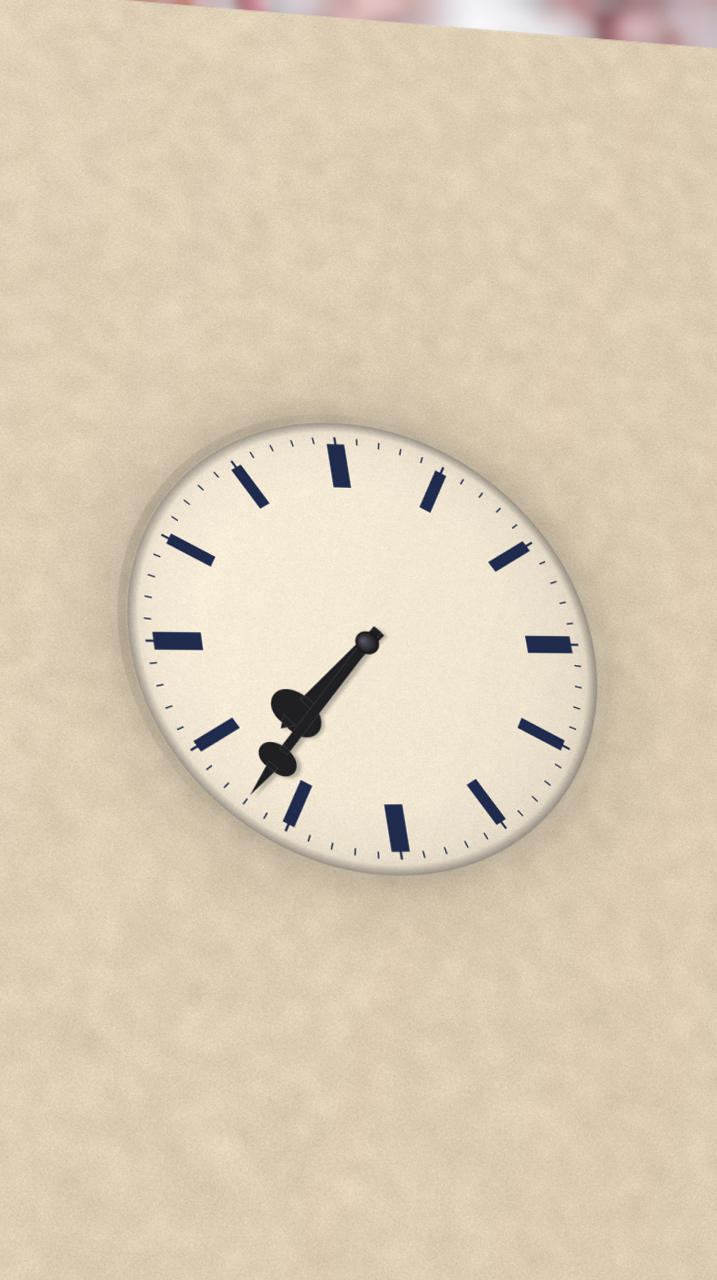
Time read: 7.37
